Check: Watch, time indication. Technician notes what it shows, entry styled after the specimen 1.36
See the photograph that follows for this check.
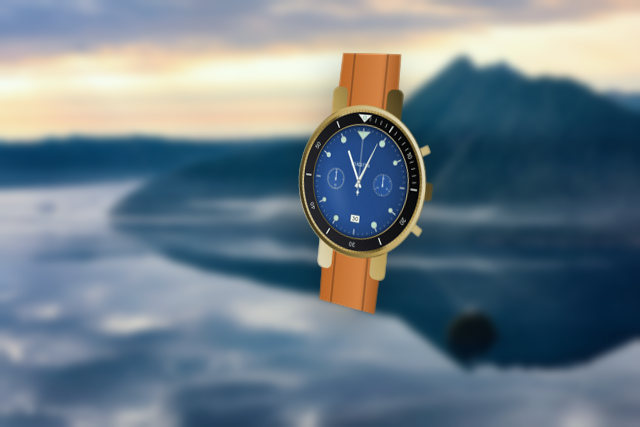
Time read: 11.04
